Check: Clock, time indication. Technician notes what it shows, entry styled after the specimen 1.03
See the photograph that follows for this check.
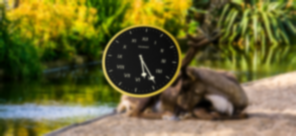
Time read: 5.24
